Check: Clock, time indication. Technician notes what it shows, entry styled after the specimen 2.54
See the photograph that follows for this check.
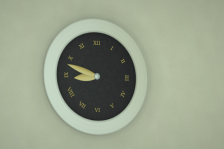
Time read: 8.48
